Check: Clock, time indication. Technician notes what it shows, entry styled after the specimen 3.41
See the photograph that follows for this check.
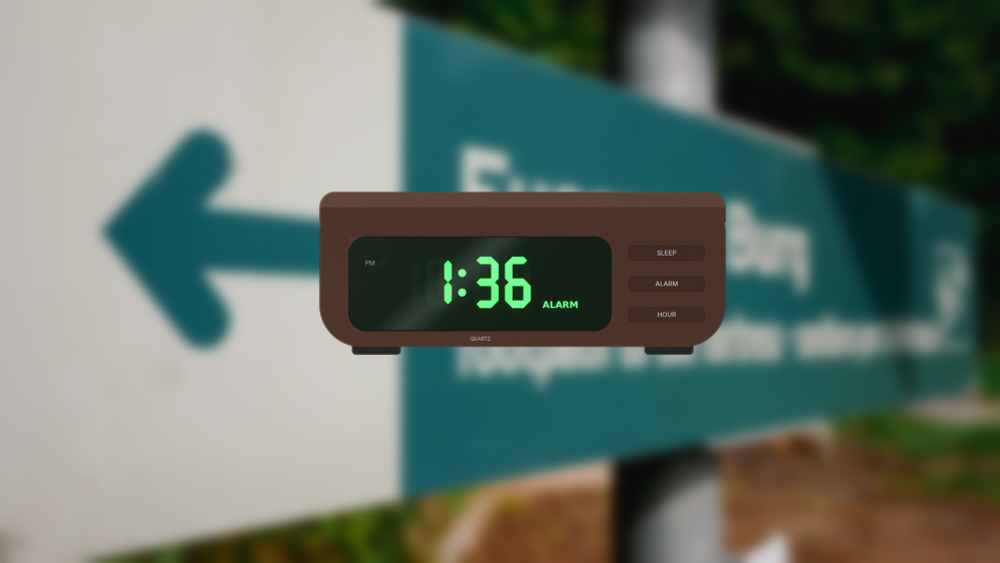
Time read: 1.36
